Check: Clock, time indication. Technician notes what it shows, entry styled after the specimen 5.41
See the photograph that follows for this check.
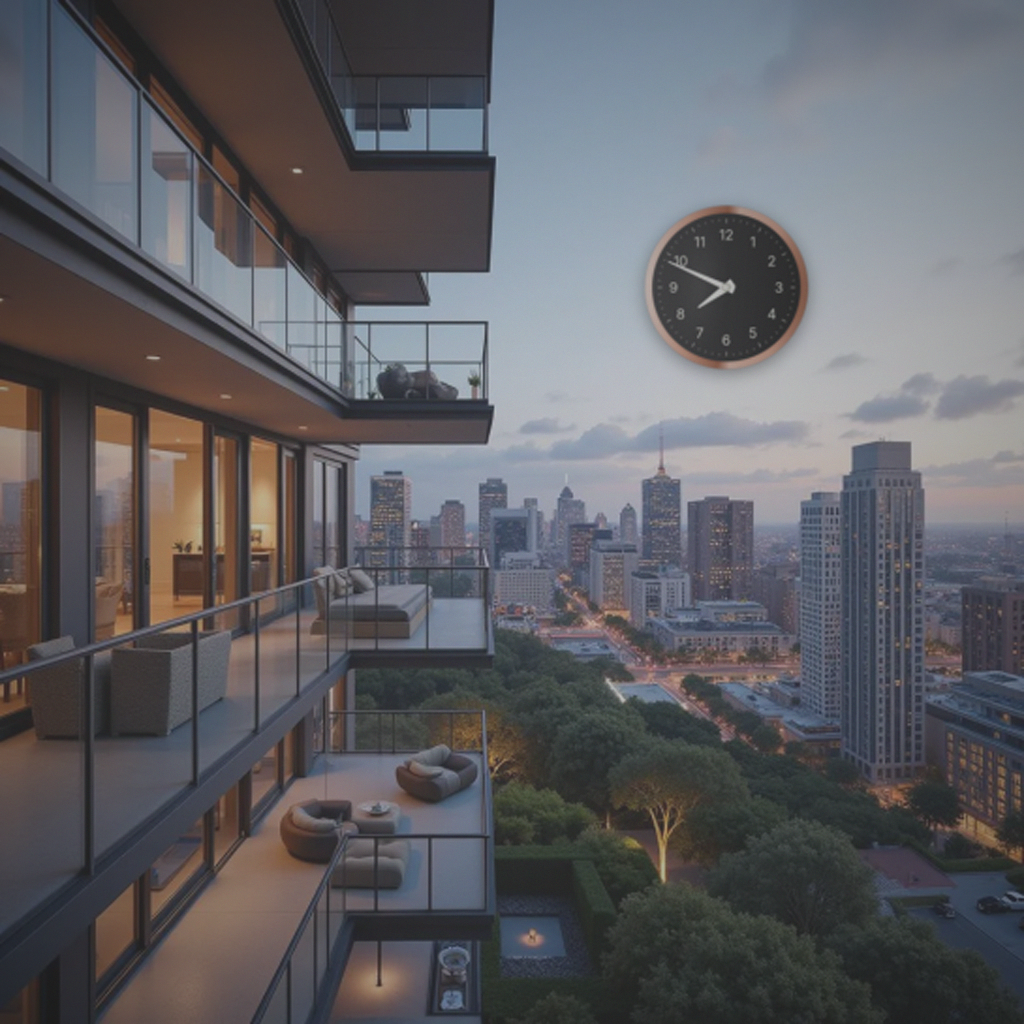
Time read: 7.49
